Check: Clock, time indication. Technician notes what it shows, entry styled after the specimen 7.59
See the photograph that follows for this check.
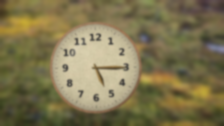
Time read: 5.15
